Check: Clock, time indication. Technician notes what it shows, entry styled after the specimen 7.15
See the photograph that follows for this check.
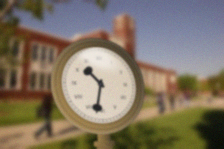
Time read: 10.32
